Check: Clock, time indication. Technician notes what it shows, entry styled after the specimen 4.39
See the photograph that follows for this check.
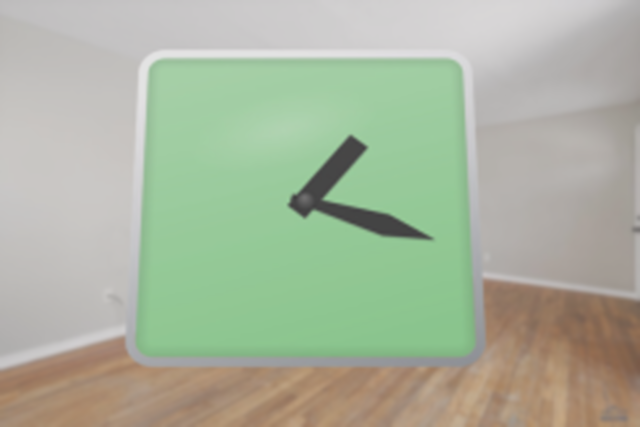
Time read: 1.18
